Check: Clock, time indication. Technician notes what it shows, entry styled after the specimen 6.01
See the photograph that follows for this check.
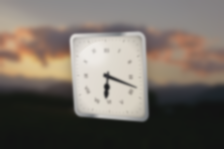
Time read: 6.18
